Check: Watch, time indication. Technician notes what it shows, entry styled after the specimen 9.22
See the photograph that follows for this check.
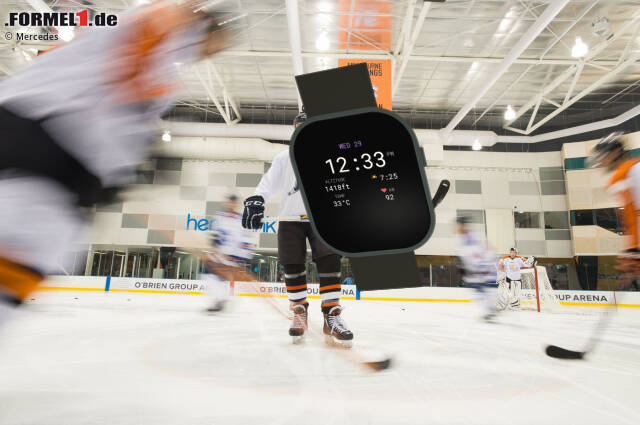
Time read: 12.33
